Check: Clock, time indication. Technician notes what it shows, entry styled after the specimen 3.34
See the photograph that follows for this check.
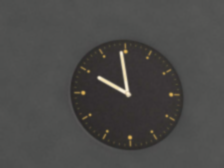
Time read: 9.59
